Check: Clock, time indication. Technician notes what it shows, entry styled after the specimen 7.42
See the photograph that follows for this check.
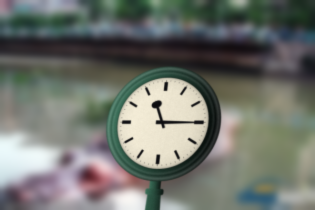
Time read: 11.15
